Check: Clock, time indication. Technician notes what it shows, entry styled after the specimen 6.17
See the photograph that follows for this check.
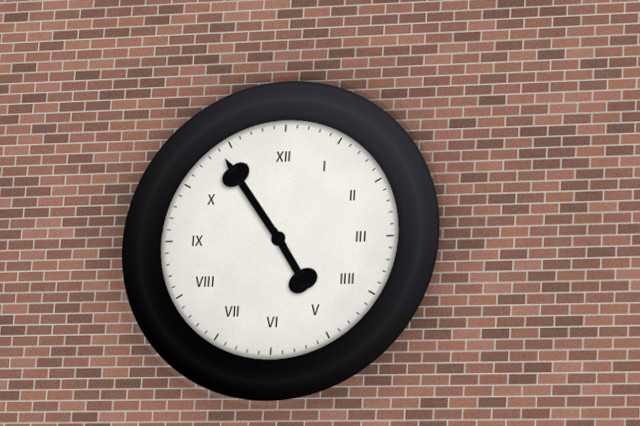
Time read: 4.54
